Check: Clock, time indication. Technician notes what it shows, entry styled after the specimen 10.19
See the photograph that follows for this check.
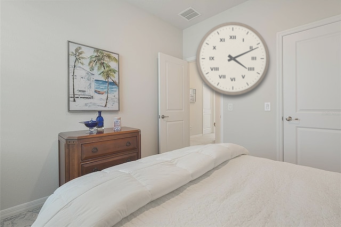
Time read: 4.11
